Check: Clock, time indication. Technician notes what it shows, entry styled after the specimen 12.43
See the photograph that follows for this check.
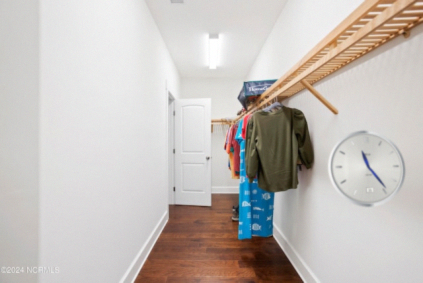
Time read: 11.24
